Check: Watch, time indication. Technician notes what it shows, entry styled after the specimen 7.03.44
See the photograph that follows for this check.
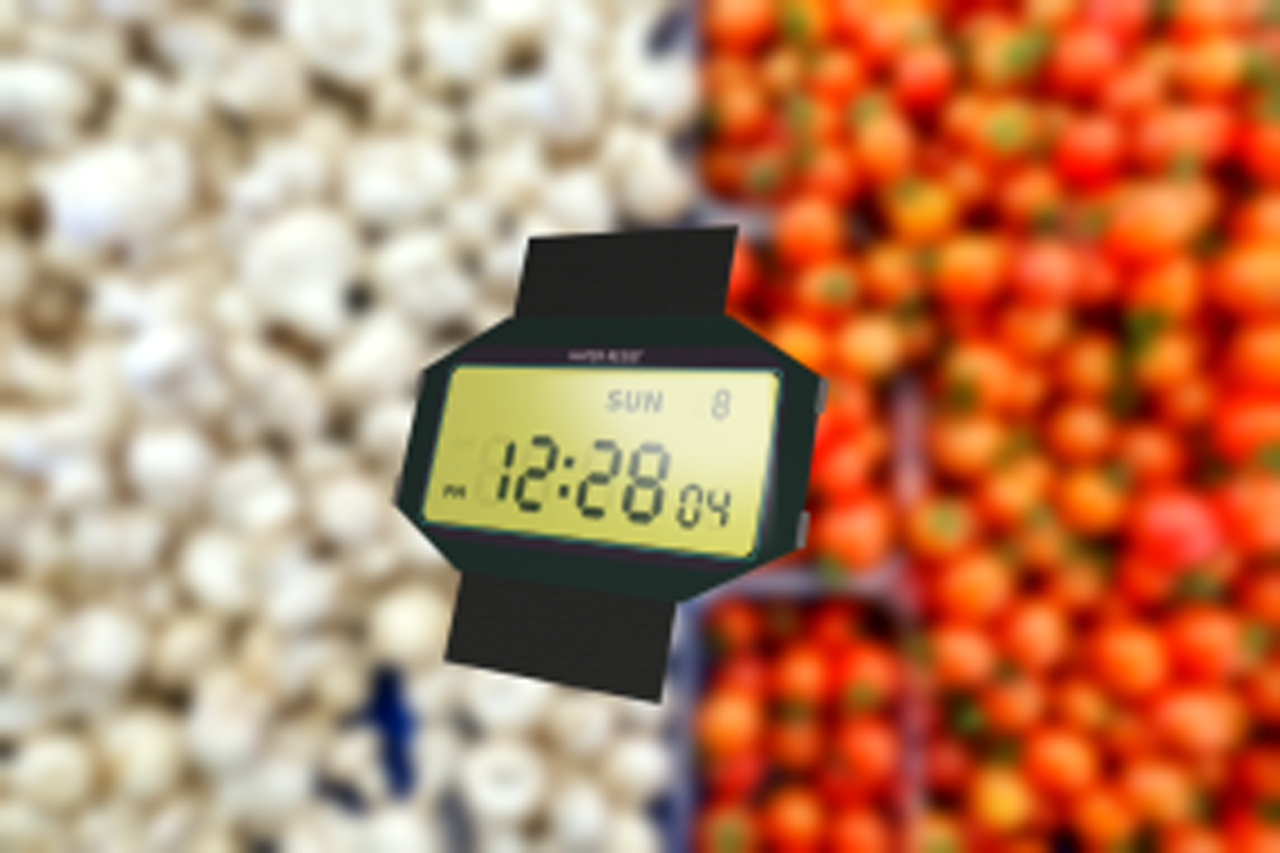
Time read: 12.28.04
